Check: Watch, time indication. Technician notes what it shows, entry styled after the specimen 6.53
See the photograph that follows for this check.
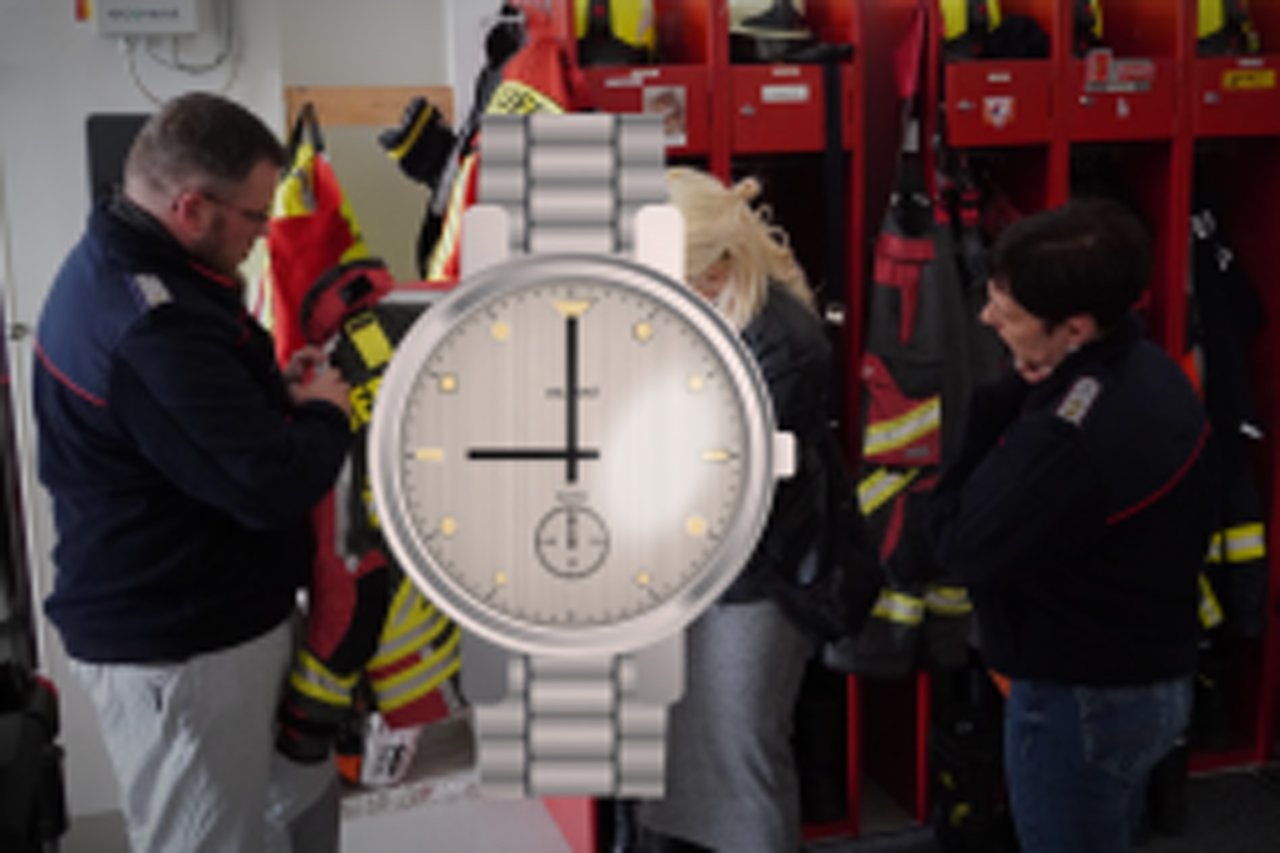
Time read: 9.00
